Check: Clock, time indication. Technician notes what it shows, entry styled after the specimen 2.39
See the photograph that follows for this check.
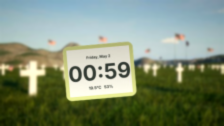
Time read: 0.59
